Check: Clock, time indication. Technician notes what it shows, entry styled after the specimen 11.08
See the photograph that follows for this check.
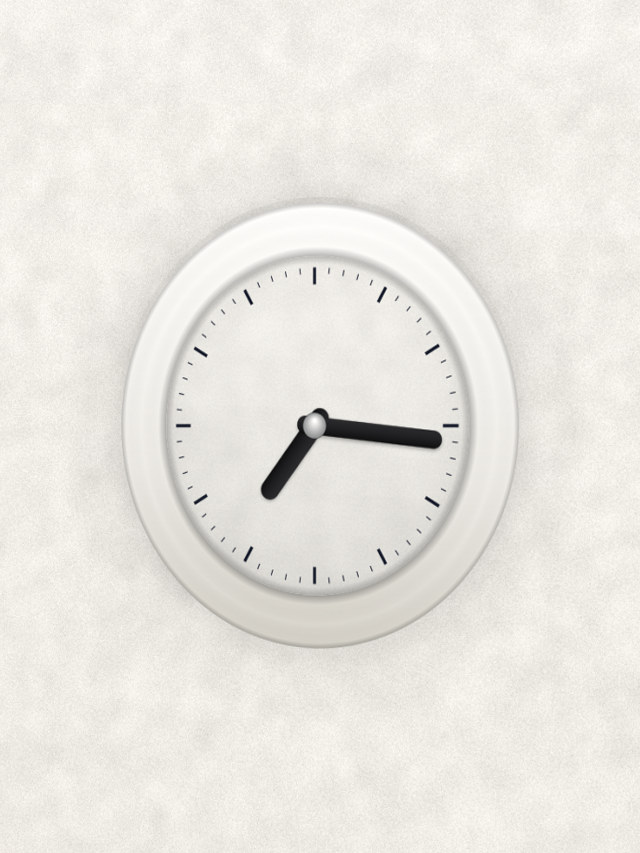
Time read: 7.16
